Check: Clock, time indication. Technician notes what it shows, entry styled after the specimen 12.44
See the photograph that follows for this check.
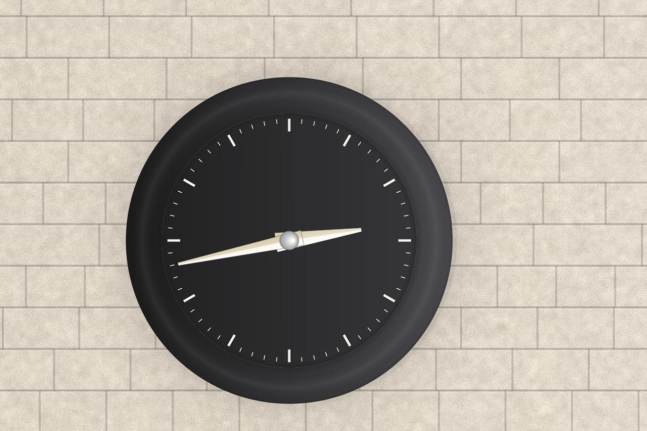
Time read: 2.43
